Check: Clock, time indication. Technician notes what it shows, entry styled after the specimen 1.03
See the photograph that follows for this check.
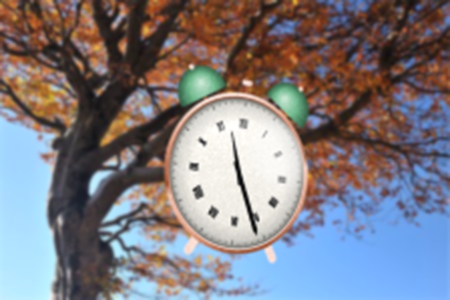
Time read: 11.26
